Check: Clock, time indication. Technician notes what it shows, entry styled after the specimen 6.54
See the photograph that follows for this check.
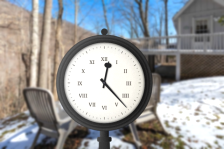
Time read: 12.23
